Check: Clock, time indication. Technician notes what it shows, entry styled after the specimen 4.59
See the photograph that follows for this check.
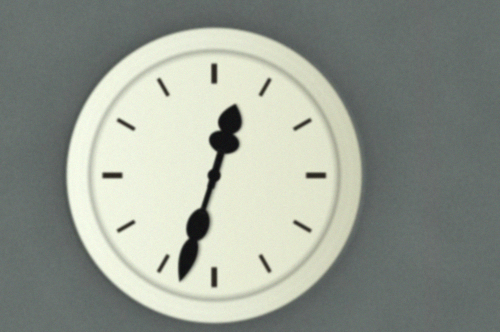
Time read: 12.33
